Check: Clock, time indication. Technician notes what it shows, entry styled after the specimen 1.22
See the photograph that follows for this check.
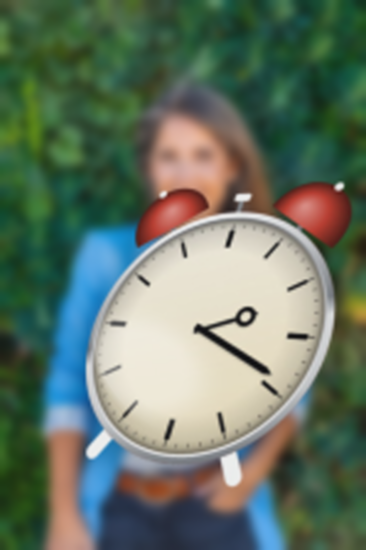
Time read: 2.19
